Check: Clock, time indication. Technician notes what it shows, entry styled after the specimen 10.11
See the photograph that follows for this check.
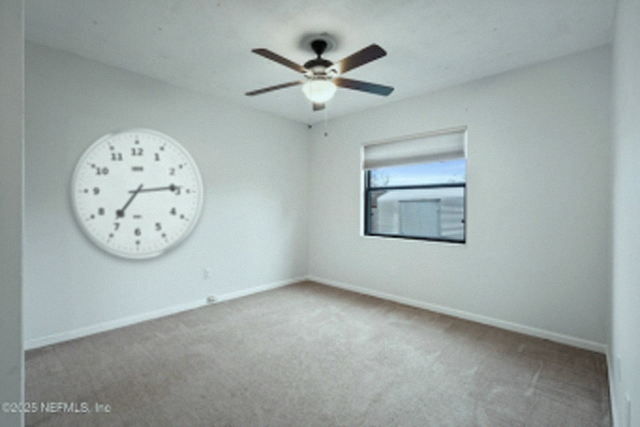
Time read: 7.14
